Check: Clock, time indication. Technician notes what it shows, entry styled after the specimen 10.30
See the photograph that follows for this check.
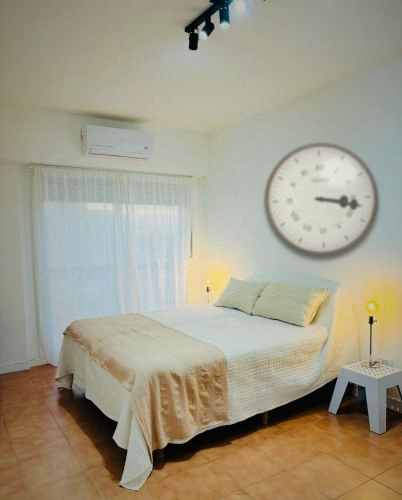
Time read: 3.17
